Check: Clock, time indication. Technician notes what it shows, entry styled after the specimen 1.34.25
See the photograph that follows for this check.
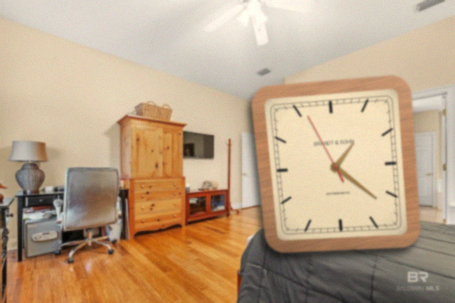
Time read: 1.21.56
